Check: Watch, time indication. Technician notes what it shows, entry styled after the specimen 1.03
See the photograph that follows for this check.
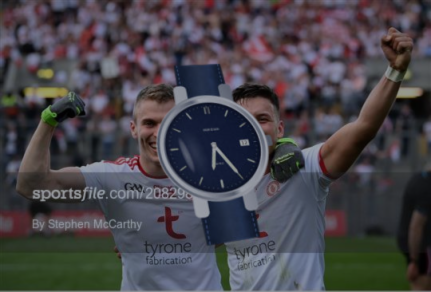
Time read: 6.25
